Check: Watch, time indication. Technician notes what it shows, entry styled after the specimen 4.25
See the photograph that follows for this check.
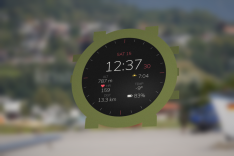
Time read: 12.37
